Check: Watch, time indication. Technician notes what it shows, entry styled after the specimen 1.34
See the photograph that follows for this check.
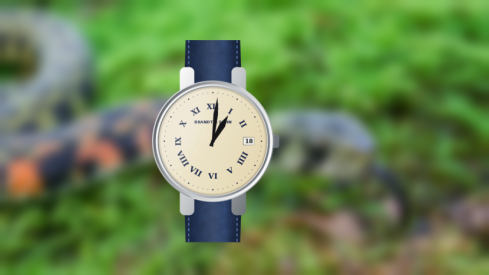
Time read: 1.01
